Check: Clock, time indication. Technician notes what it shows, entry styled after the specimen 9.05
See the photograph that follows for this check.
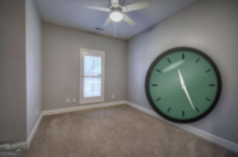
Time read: 11.26
